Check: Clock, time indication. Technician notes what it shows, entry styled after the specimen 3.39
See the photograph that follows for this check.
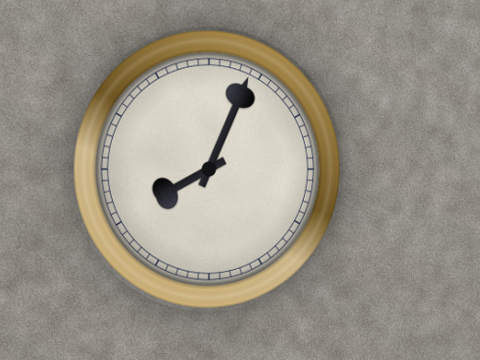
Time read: 8.04
